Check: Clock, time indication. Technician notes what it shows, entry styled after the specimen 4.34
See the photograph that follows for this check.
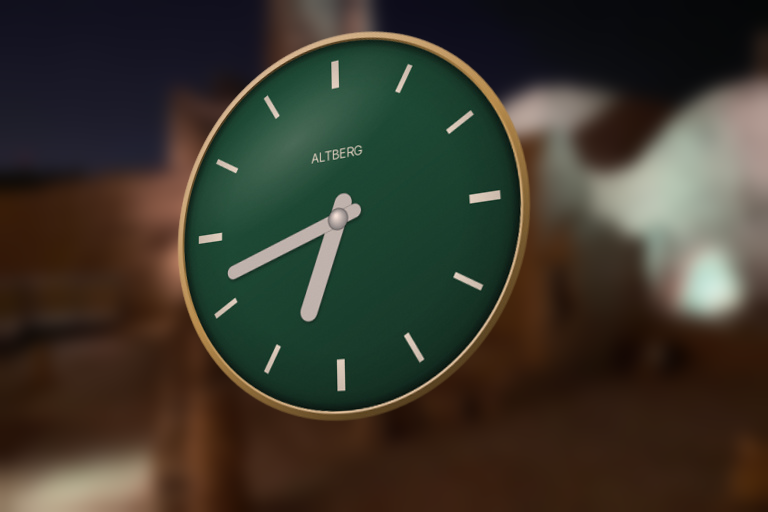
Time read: 6.42
